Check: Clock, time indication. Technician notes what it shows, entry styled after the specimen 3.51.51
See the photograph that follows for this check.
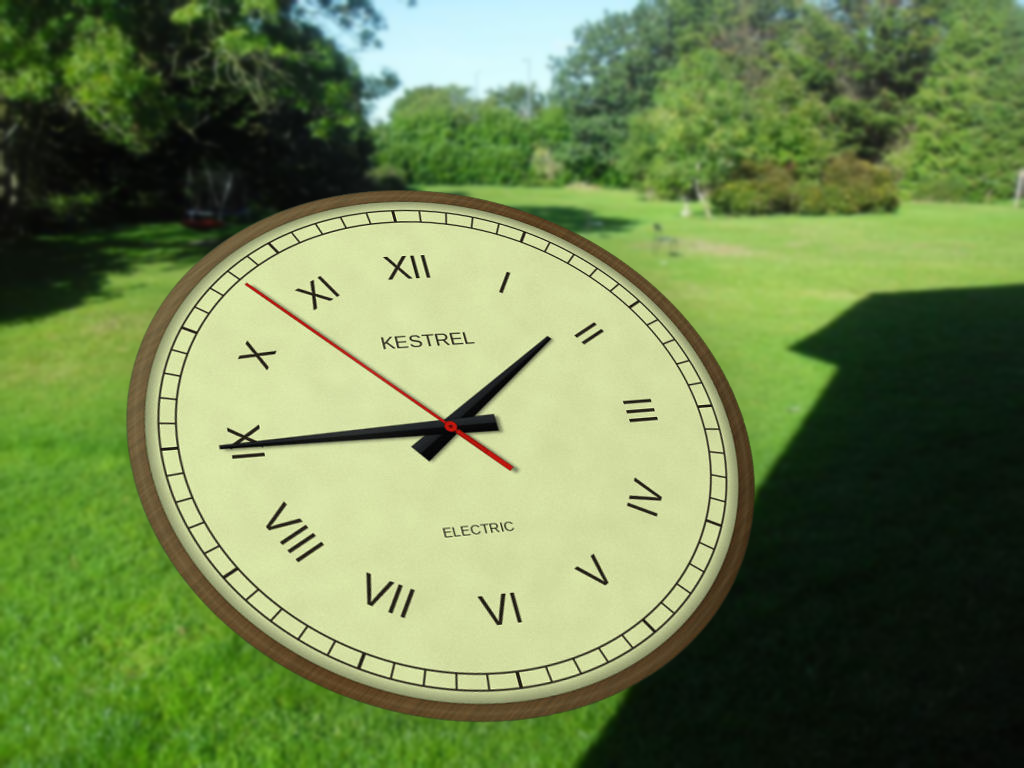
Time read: 1.44.53
